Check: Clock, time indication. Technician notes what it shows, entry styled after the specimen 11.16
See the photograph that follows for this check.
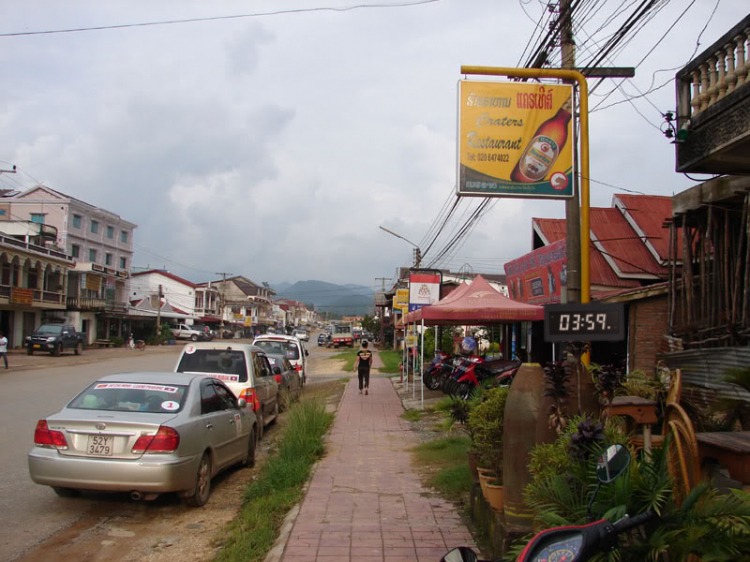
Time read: 3.59
